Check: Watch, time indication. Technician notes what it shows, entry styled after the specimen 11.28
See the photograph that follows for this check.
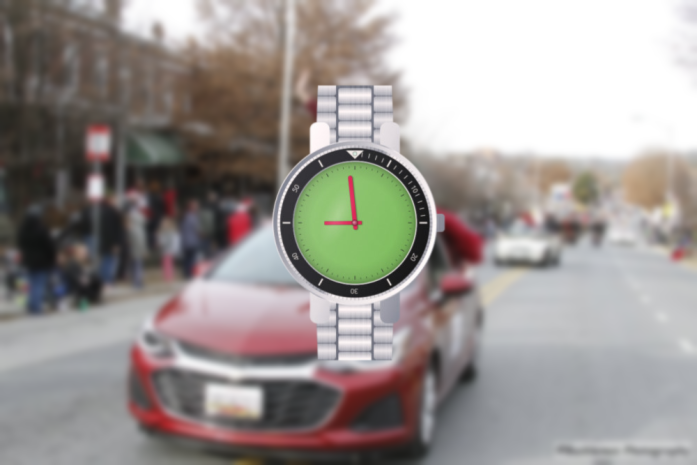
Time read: 8.59
